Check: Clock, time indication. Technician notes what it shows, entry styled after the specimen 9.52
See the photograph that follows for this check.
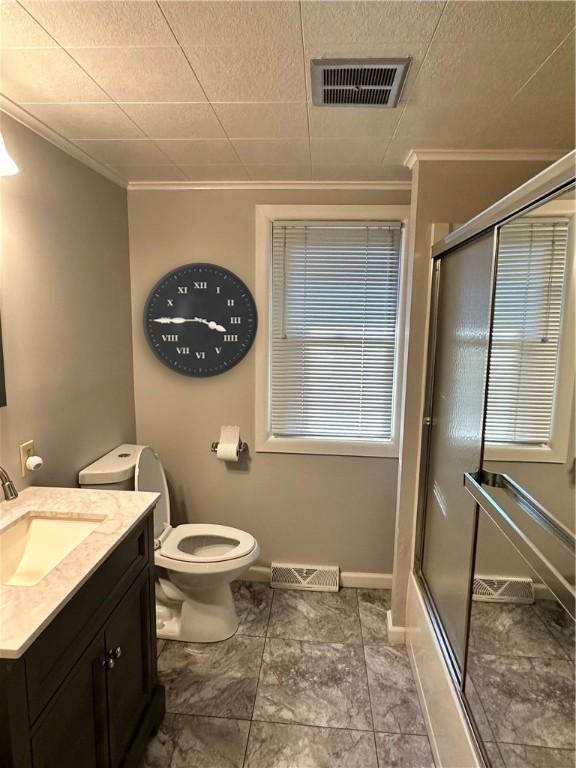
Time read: 3.45
